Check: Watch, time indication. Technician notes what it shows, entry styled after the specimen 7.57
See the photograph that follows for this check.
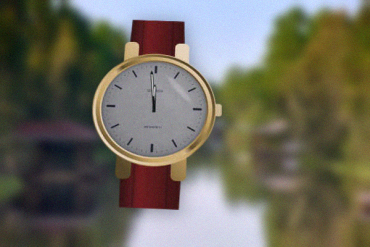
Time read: 11.59
